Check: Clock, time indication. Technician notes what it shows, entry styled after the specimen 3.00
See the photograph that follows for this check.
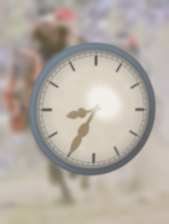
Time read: 8.35
